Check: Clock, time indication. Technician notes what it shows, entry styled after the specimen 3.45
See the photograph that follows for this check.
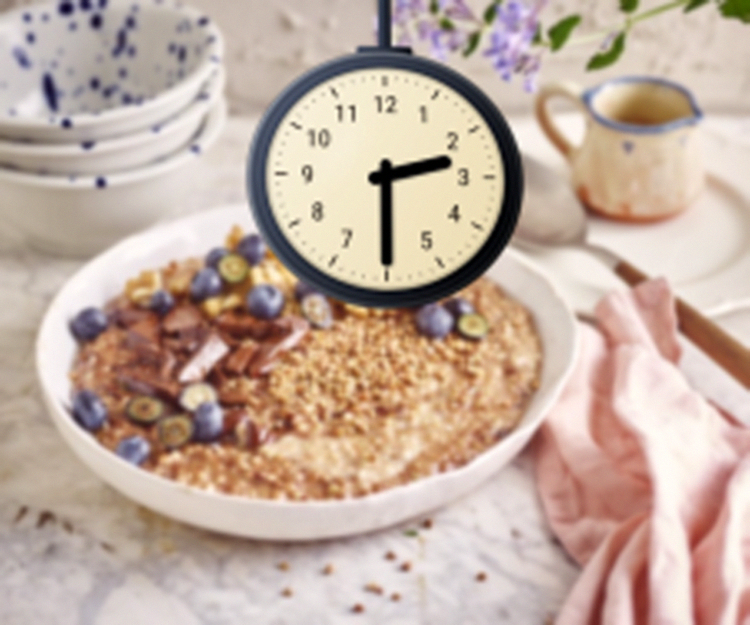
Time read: 2.30
